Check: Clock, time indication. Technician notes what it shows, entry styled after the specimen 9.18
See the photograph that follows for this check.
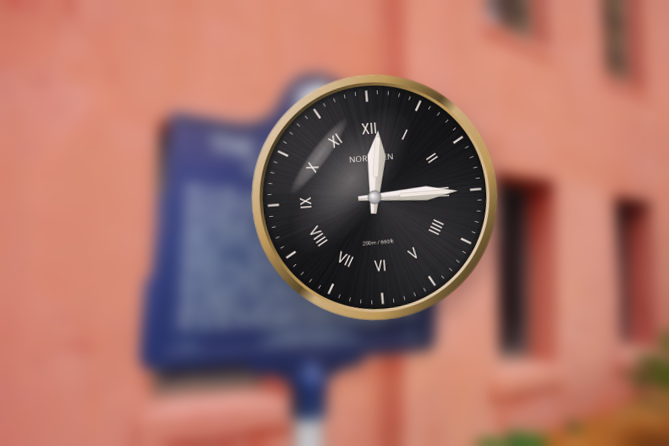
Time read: 12.15
